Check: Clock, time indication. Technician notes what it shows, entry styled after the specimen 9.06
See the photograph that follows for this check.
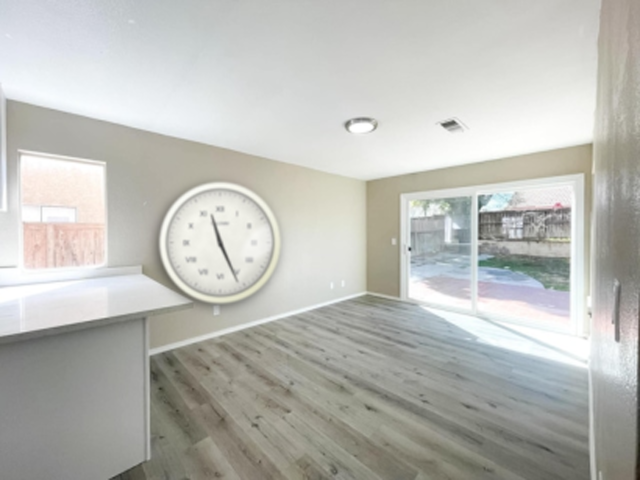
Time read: 11.26
